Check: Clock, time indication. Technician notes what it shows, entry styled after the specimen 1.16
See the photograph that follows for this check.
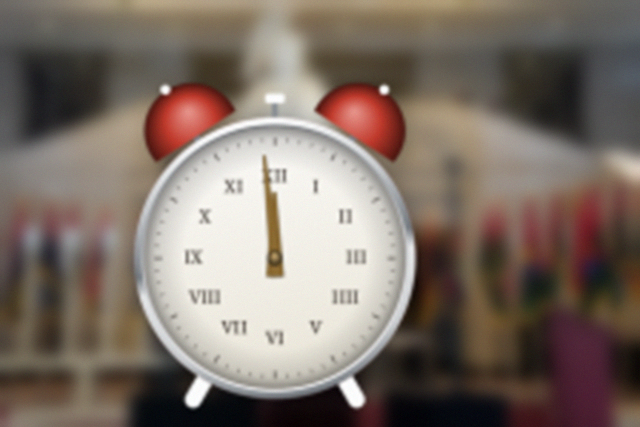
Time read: 11.59
